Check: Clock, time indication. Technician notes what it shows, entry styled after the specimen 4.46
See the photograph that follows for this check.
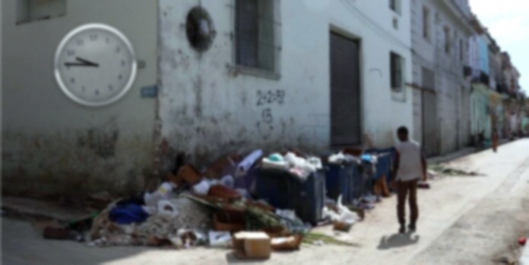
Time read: 9.46
